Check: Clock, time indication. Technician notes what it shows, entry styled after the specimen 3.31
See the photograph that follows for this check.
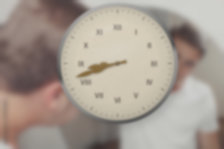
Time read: 8.42
